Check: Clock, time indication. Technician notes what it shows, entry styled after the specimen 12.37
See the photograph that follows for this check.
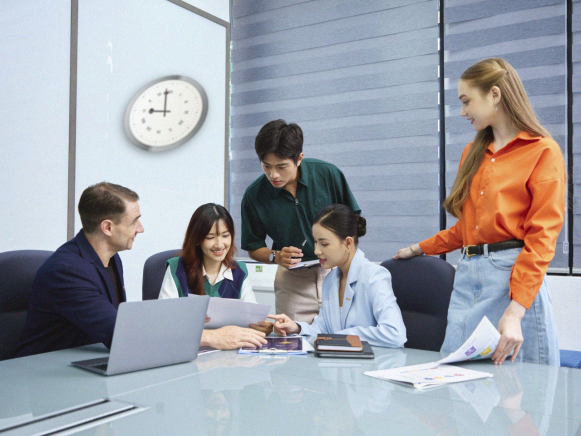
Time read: 8.58
